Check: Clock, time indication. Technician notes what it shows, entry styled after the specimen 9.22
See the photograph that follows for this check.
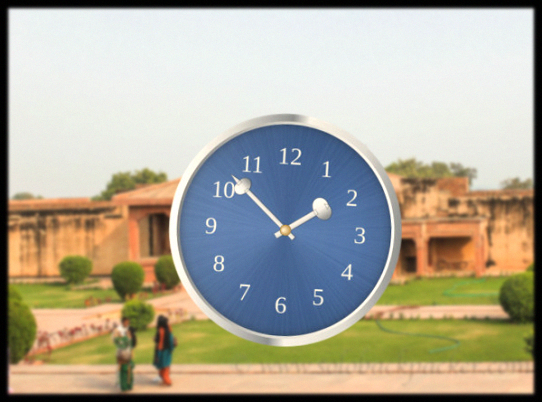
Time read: 1.52
